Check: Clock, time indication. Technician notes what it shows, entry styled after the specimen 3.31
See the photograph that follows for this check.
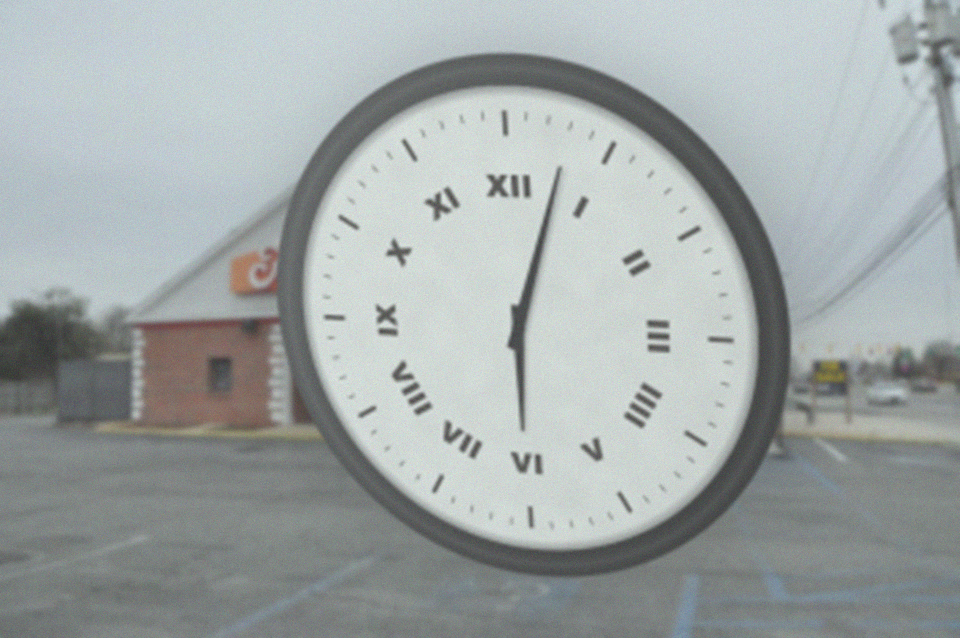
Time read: 6.03
